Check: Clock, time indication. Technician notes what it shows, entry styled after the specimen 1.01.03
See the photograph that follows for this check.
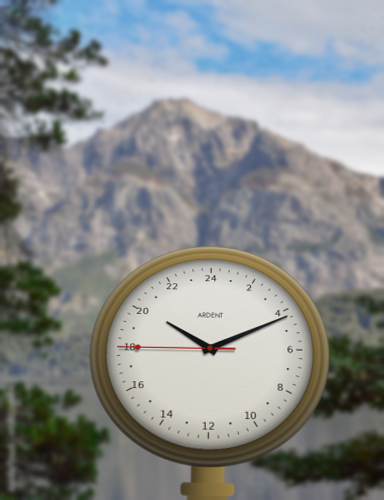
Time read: 20.10.45
